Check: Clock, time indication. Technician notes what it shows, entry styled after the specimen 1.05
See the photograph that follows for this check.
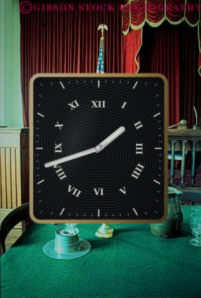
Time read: 1.42
